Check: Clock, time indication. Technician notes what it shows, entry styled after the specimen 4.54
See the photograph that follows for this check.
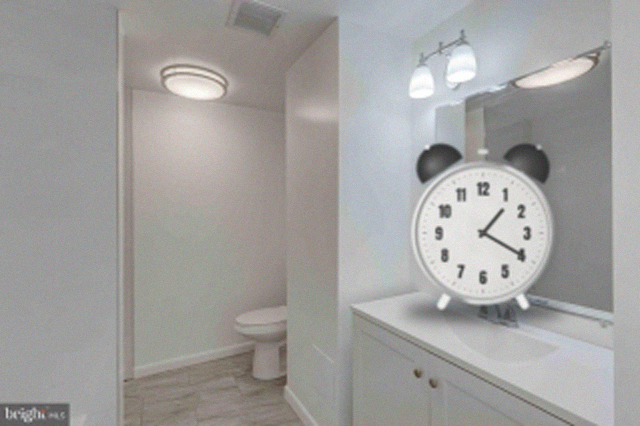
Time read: 1.20
